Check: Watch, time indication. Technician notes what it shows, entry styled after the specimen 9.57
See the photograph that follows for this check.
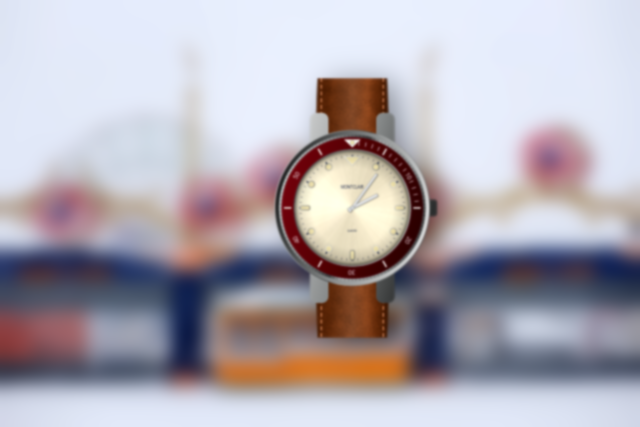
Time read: 2.06
